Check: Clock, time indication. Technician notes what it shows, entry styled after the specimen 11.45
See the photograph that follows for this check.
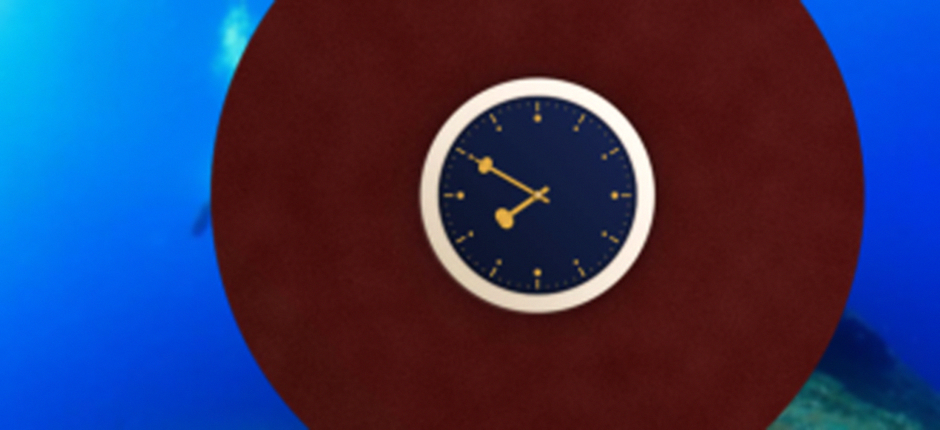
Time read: 7.50
